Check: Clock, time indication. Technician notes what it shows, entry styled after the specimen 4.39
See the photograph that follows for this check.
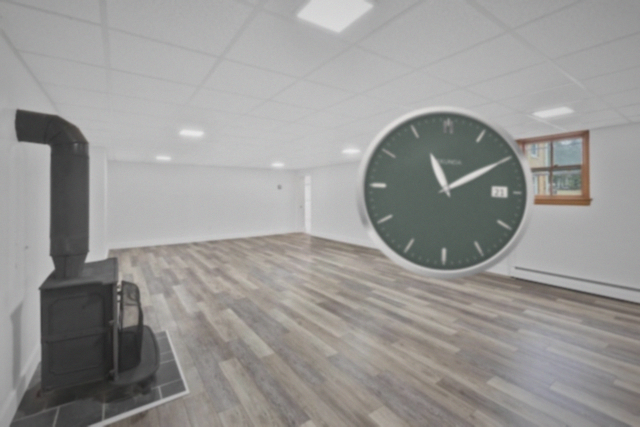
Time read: 11.10
